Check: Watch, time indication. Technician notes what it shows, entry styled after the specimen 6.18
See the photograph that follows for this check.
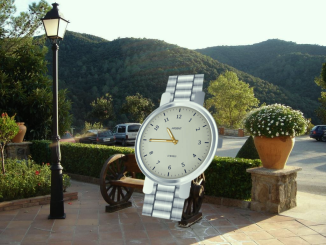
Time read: 10.45
